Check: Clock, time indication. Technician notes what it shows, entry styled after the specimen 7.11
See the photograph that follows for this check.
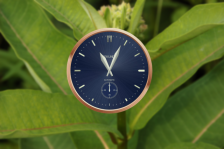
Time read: 11.04
